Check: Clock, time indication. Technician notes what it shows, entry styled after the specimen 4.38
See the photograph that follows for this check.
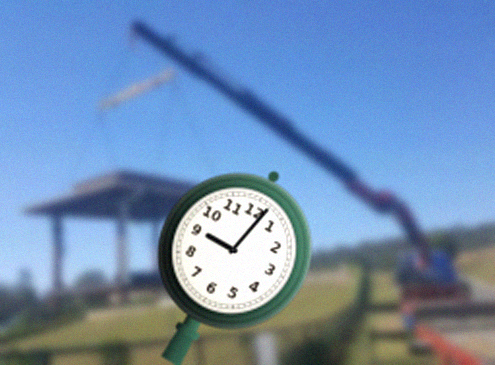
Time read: 9.02
